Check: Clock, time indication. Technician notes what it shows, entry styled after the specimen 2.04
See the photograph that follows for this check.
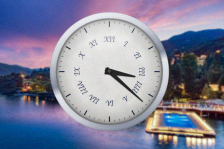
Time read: 3.22
